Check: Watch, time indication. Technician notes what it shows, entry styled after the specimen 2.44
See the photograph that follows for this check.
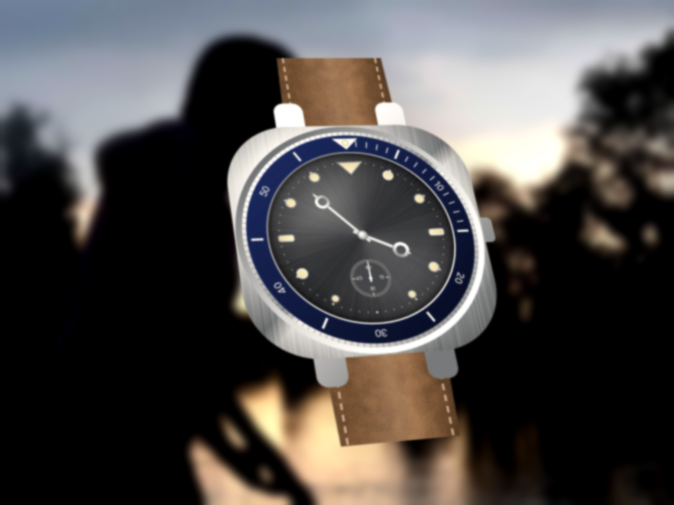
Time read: 3.53
